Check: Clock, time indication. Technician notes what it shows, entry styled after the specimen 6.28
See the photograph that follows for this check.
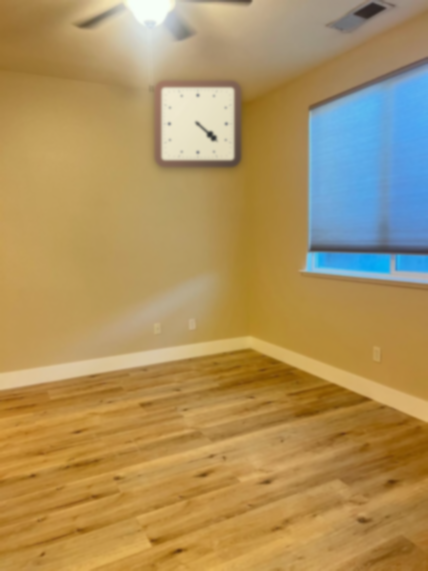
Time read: 4.22
